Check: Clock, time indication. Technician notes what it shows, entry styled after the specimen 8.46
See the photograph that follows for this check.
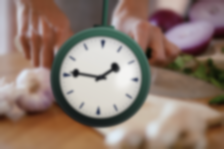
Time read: 1.46
